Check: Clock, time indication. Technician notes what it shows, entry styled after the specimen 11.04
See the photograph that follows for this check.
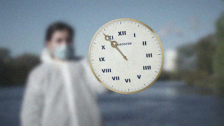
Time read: 10.54
